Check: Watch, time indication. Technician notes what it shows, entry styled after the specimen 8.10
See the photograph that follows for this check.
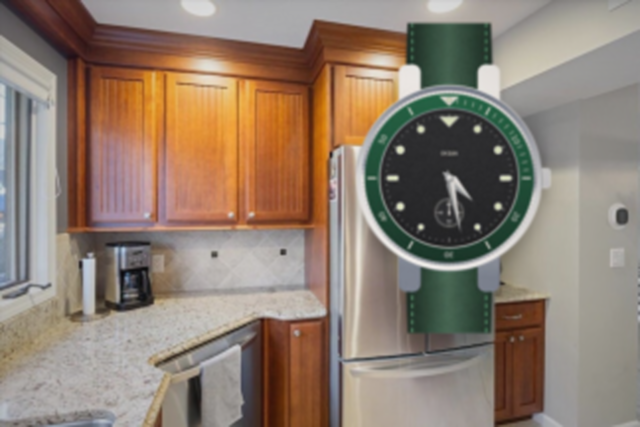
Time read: 4.28
